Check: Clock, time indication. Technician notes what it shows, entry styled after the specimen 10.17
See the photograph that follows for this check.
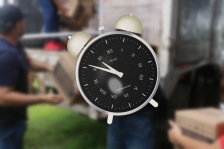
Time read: 10.51
